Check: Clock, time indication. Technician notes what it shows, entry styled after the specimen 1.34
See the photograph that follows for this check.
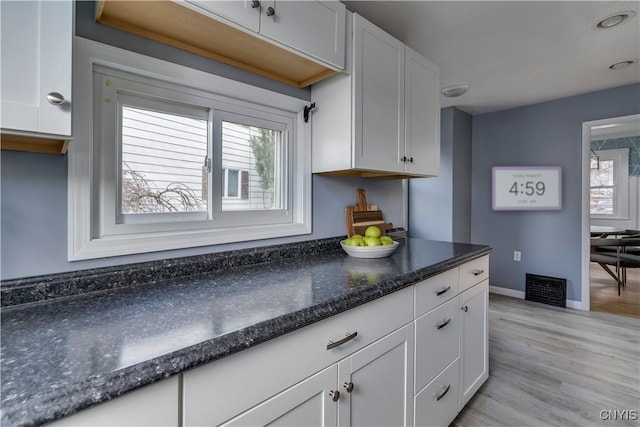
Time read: 4.59
